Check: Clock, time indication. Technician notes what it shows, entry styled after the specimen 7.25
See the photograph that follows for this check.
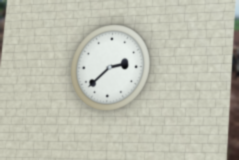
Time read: 2.38
